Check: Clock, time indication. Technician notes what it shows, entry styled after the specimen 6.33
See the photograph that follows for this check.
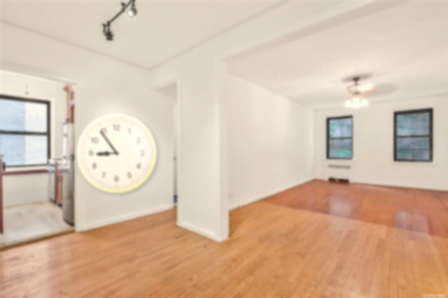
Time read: 8.54
